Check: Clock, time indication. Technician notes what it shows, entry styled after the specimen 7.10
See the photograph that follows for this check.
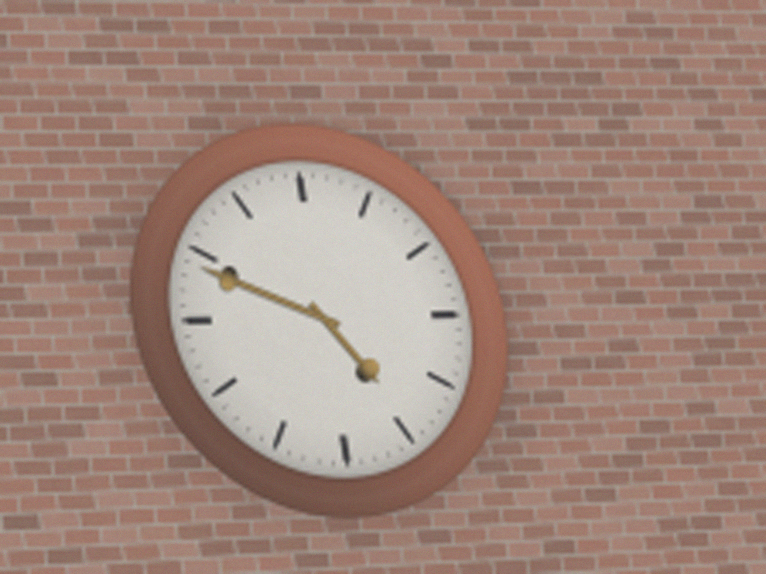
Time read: 4.49
